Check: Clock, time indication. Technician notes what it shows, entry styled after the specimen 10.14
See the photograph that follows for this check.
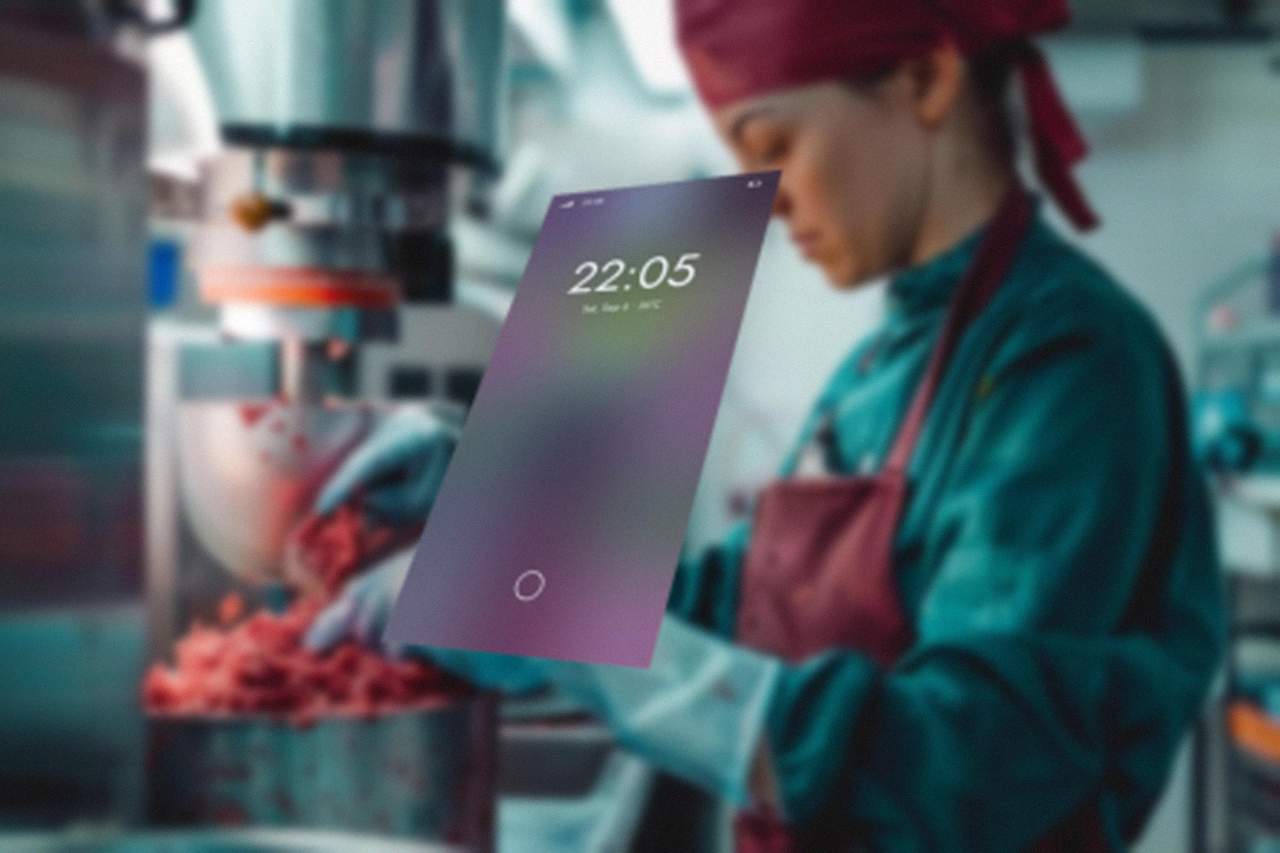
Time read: 22.05
